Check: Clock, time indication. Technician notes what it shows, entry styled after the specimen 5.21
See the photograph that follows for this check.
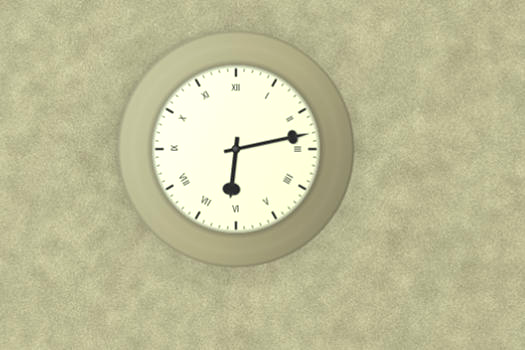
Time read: 6.13
